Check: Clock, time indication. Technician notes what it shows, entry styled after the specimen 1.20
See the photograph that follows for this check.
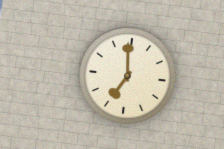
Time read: 6.59
